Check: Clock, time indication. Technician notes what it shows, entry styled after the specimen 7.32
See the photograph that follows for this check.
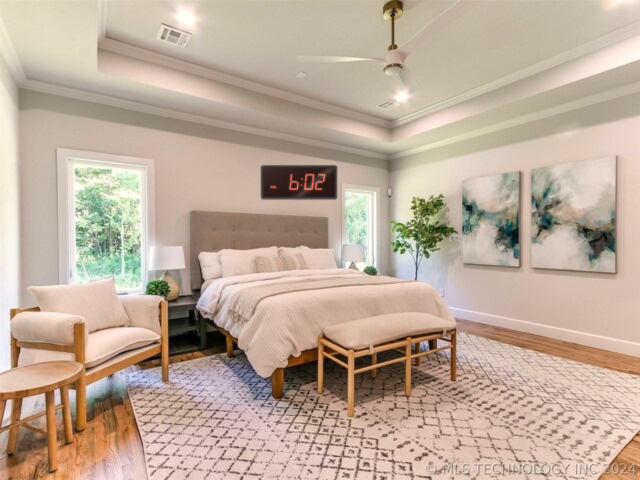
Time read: 6.02
